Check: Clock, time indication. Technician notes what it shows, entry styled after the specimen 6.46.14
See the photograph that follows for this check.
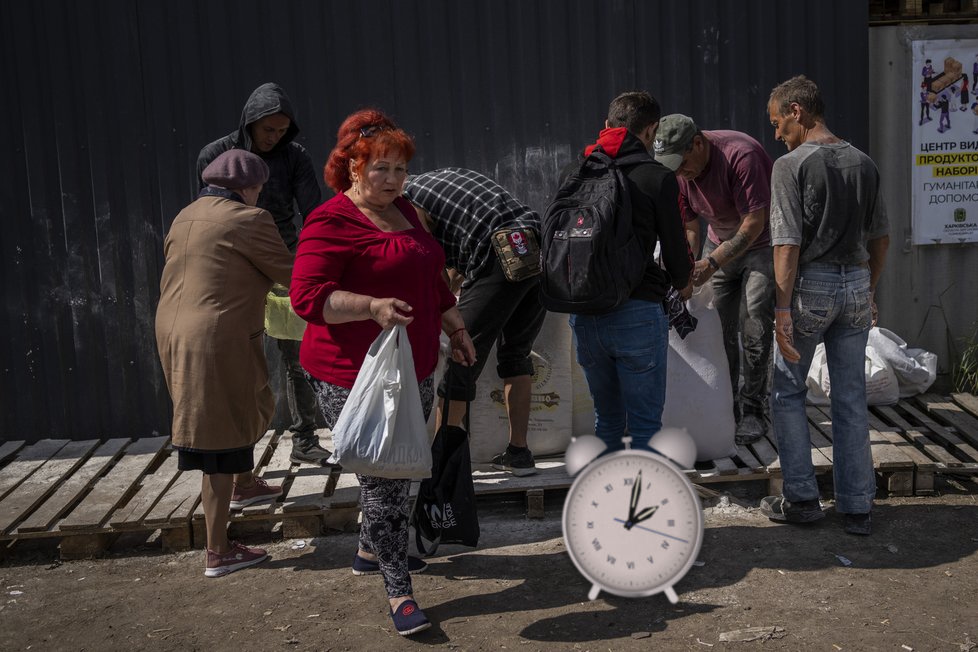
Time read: 2.02.18
